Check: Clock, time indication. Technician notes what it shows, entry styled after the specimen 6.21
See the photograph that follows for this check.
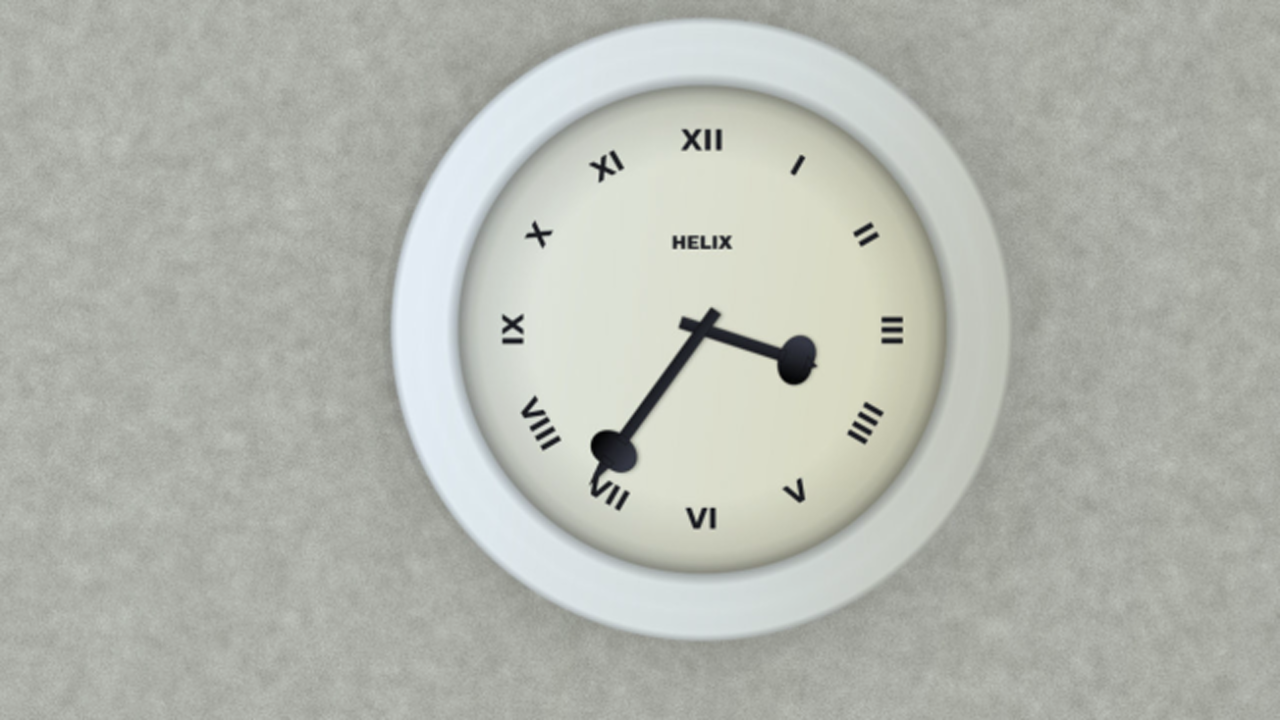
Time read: 3.36
